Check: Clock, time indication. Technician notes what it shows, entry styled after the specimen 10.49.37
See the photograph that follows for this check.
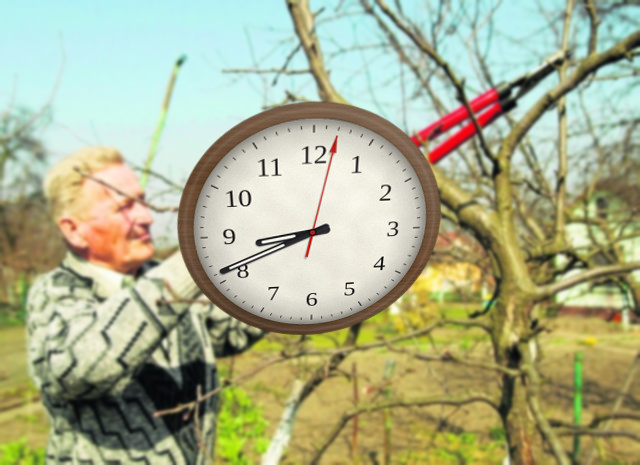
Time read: 8.41.02
